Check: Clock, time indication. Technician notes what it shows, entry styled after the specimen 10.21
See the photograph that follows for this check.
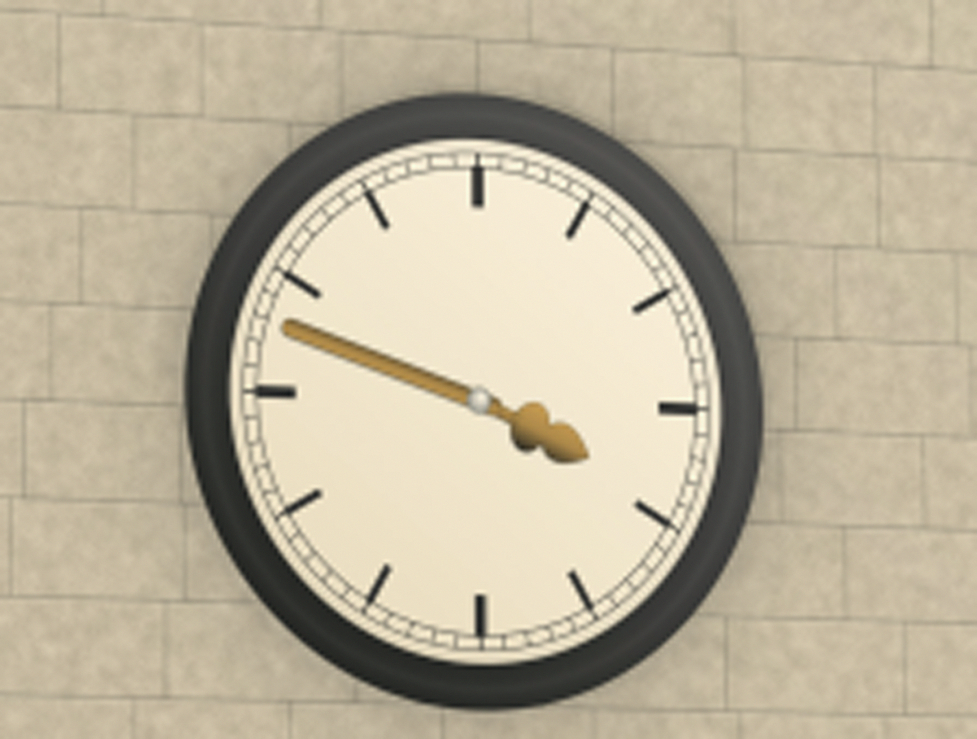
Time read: 3.48
